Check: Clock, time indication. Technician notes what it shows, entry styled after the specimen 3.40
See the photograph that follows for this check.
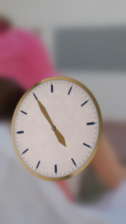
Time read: 4.55
